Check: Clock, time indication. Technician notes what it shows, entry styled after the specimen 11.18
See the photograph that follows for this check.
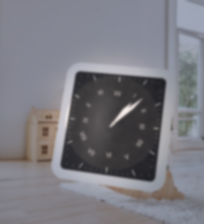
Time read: 1.07
